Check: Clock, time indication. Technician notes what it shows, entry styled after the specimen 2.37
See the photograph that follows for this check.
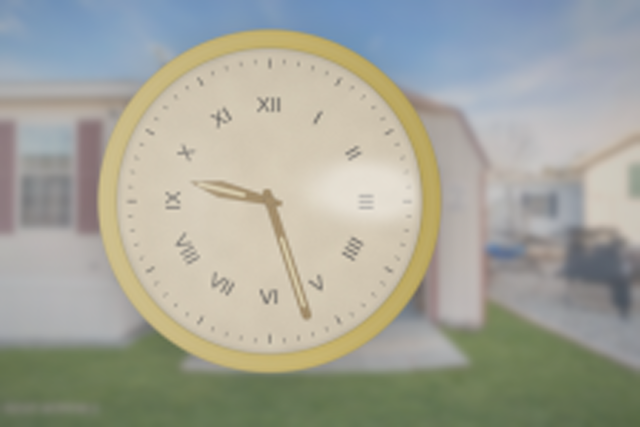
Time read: 9.27
